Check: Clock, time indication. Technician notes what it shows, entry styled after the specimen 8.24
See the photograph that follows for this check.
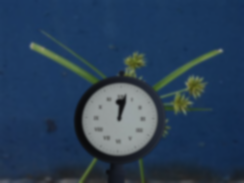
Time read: 12.02
